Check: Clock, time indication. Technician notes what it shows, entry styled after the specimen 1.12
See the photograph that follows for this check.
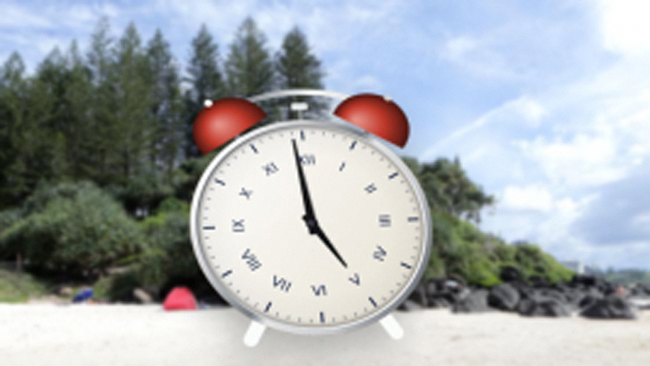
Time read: 4.59
